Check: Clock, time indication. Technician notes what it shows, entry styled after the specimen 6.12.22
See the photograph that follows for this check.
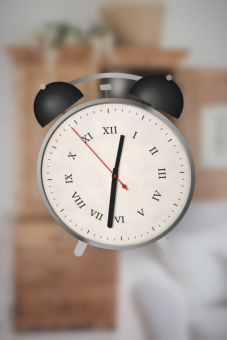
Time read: 12.31.54
